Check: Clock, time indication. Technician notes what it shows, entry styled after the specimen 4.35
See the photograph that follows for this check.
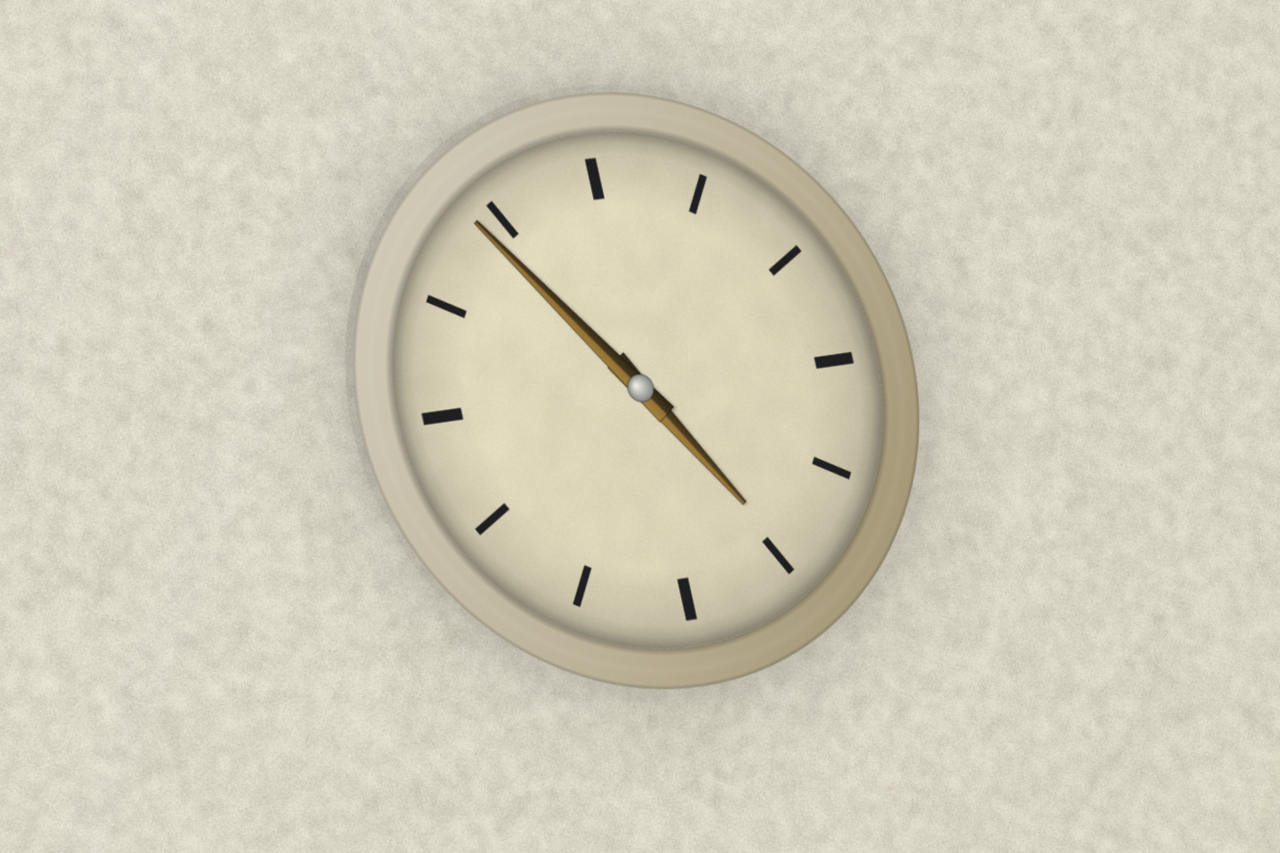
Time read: 4.54
